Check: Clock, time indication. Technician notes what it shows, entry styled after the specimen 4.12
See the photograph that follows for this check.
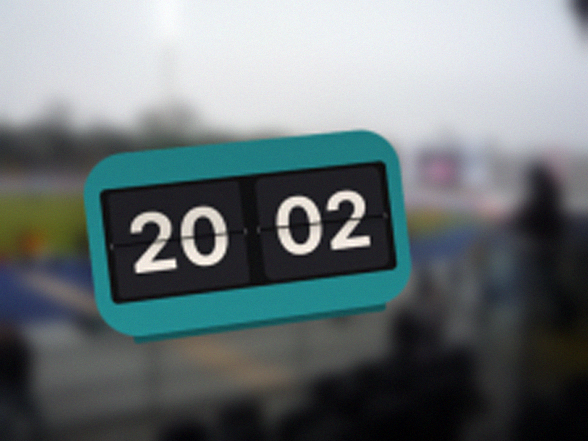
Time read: 20.02
